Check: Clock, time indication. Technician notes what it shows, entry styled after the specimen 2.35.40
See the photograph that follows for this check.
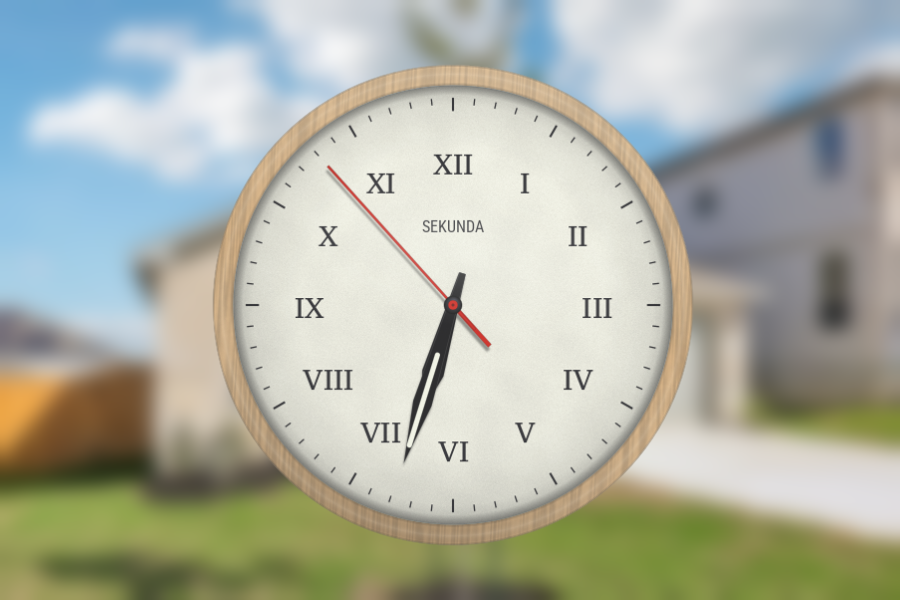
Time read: 6.32.53
